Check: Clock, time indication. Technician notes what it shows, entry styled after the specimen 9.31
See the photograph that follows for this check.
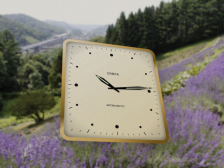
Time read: 10.14
